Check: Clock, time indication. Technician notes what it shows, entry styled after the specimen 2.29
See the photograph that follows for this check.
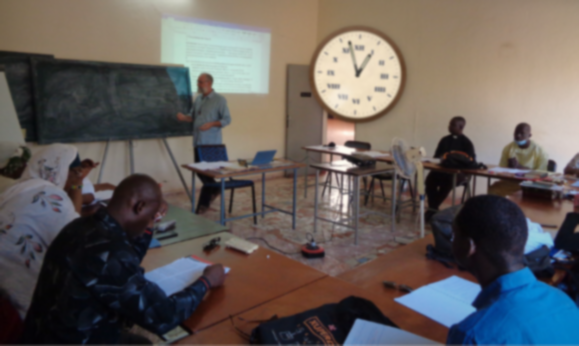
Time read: 12.57
